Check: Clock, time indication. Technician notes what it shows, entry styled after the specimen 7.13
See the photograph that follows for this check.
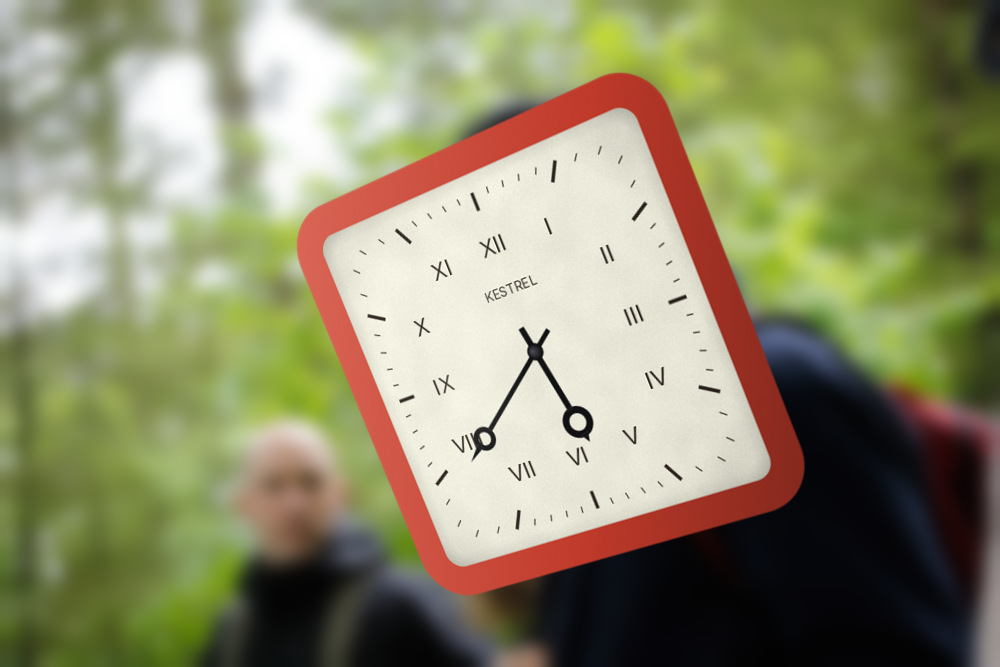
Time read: 5.39
